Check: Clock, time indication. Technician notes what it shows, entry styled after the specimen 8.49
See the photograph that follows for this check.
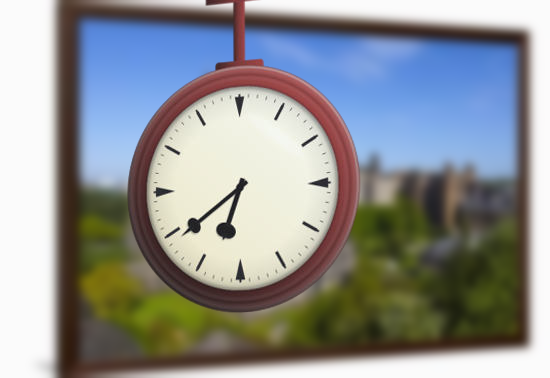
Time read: 6.39
